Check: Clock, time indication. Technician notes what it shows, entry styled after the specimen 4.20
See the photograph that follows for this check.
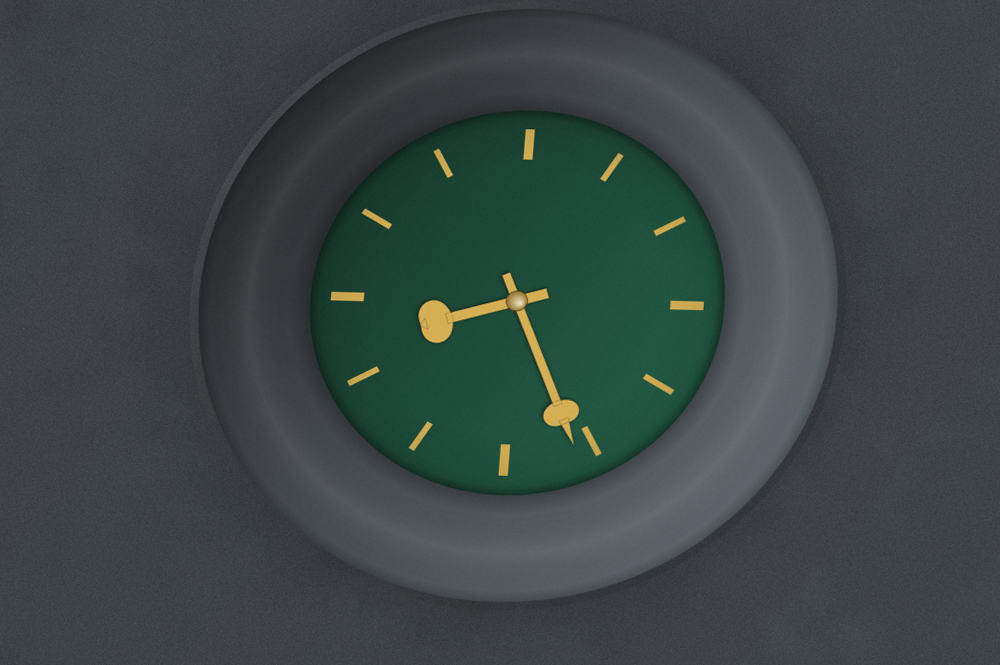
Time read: 8.26
